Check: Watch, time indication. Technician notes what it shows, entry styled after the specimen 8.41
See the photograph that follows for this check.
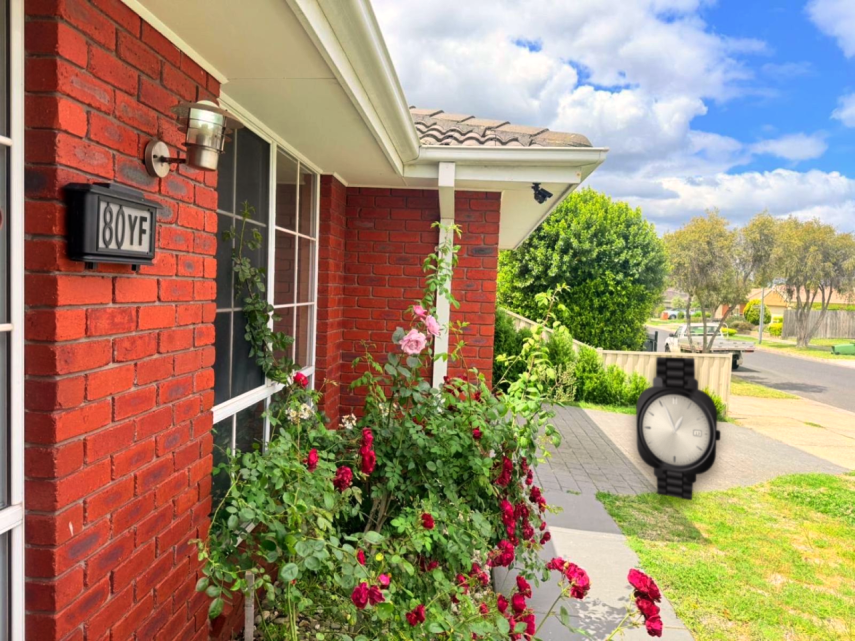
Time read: 12.56
